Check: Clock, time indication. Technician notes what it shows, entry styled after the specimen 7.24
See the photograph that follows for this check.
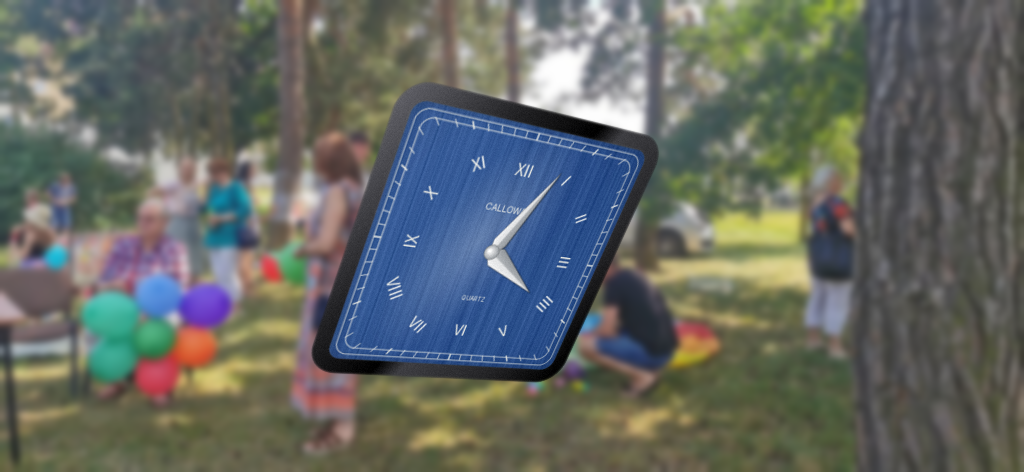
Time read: 4.04
